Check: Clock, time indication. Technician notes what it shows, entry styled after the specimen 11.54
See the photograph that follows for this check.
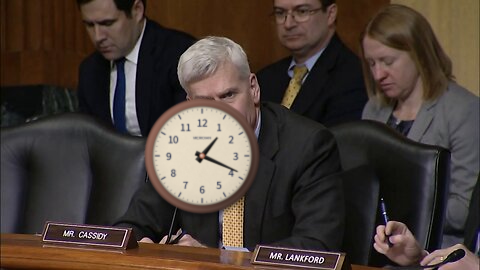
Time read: 1.19
